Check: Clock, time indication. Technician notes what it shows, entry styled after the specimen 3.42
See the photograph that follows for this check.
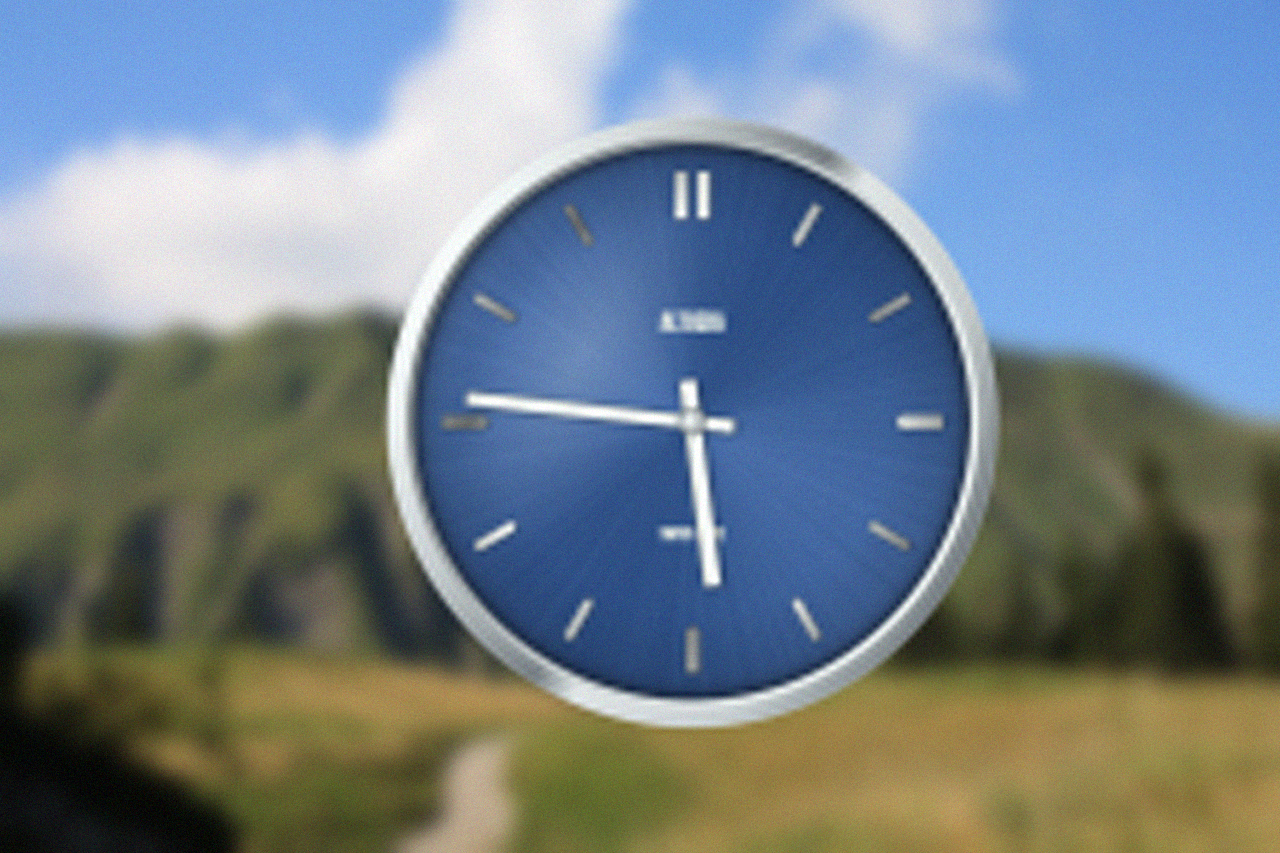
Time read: 5.46
